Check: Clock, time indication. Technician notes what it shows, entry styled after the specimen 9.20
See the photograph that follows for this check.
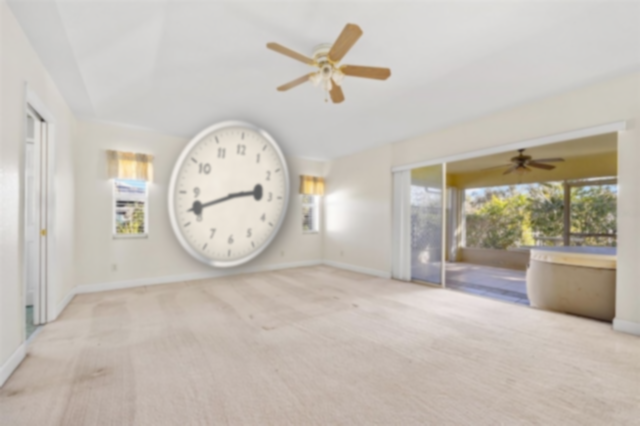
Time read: 2.42
